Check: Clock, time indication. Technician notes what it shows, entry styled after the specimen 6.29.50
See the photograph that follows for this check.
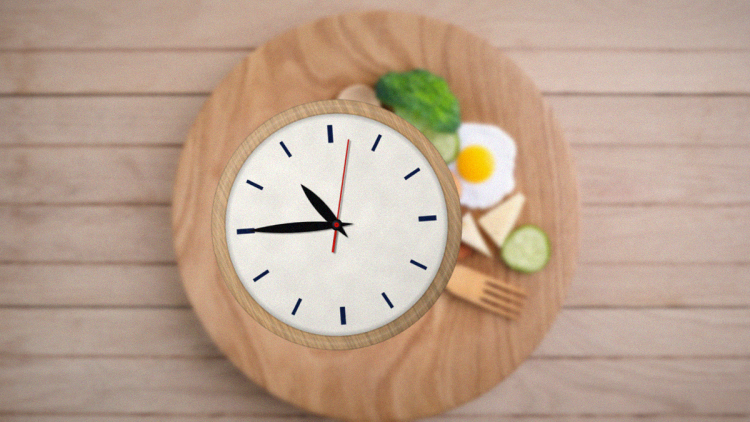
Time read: 10.45.02
